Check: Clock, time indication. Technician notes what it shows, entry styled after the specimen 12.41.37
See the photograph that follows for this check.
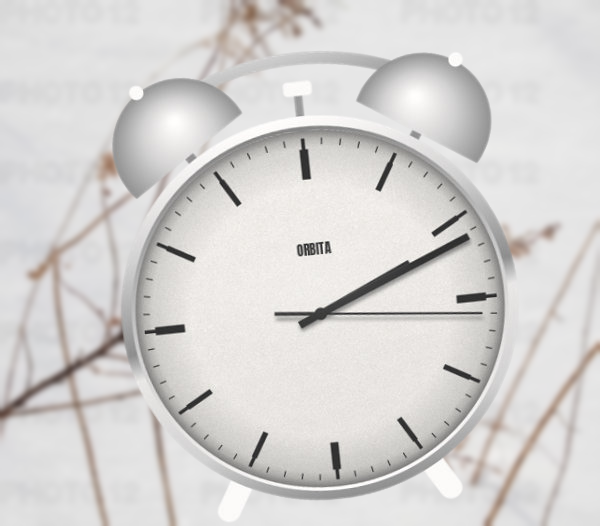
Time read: 2.11.16
